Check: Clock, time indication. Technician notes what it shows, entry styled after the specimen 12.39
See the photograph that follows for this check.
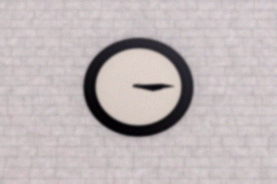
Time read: 3.15
